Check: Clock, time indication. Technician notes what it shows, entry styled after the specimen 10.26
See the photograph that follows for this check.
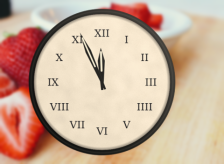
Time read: 11.56
